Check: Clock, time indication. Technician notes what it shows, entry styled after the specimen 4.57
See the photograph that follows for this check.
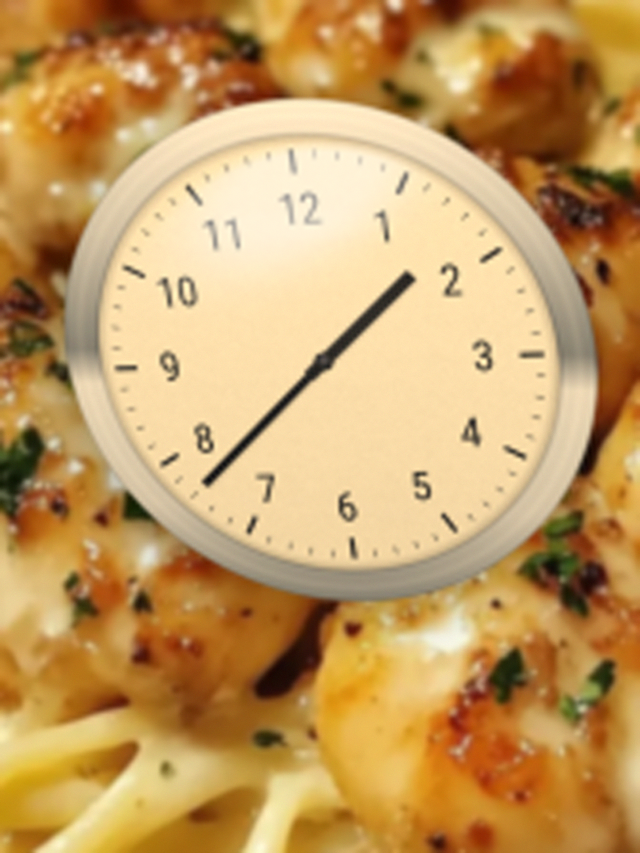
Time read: 1.38
